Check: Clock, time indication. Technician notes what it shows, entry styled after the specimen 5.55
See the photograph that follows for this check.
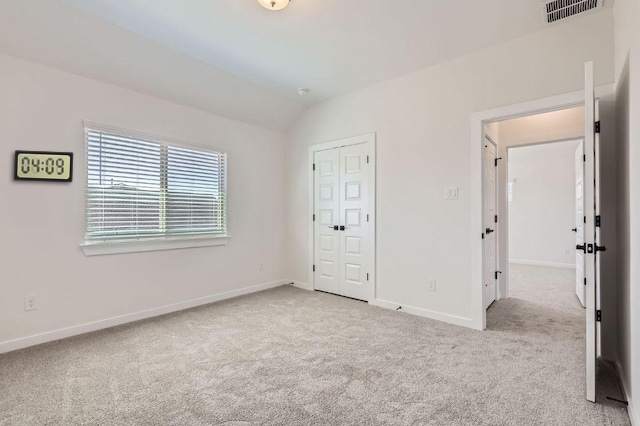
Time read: 4.09
